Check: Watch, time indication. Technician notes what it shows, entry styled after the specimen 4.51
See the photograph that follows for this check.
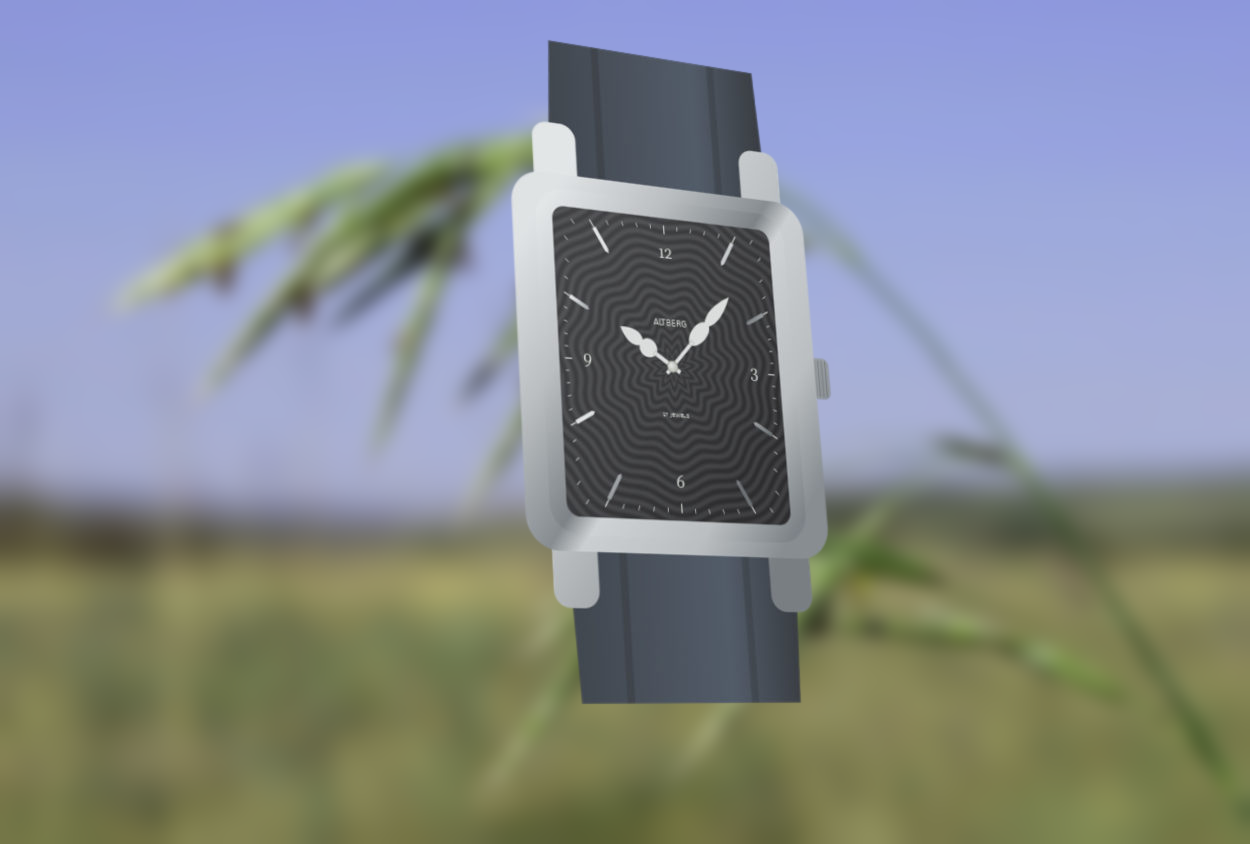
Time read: 10.07
